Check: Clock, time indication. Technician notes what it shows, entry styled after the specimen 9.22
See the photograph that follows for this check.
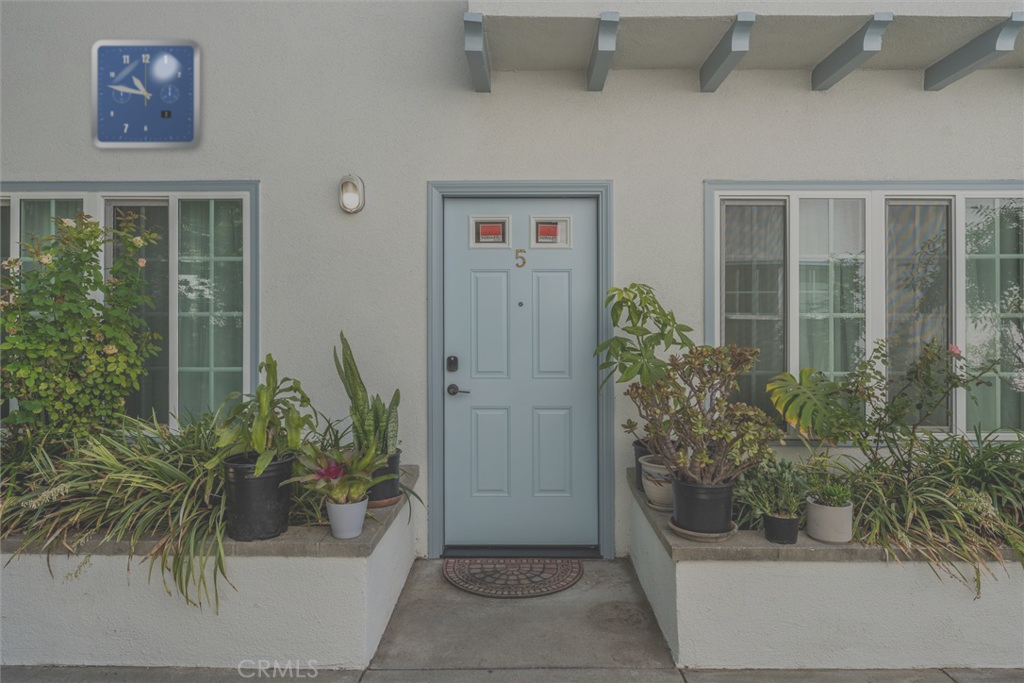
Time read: 10.47
